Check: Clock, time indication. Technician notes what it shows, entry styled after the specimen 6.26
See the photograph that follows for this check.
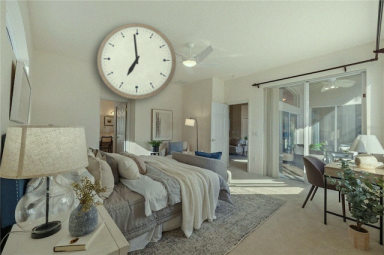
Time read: 6.59
